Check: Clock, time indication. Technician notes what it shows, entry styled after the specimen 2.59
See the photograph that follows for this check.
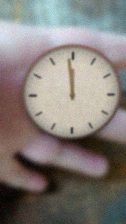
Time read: 11.59
